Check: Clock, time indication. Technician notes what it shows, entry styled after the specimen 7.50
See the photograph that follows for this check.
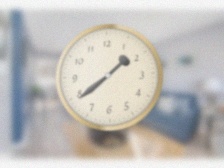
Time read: 1.39
